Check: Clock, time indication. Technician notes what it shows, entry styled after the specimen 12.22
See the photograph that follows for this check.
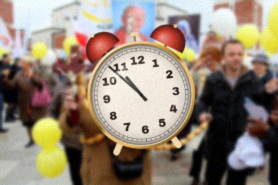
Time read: 10.53
